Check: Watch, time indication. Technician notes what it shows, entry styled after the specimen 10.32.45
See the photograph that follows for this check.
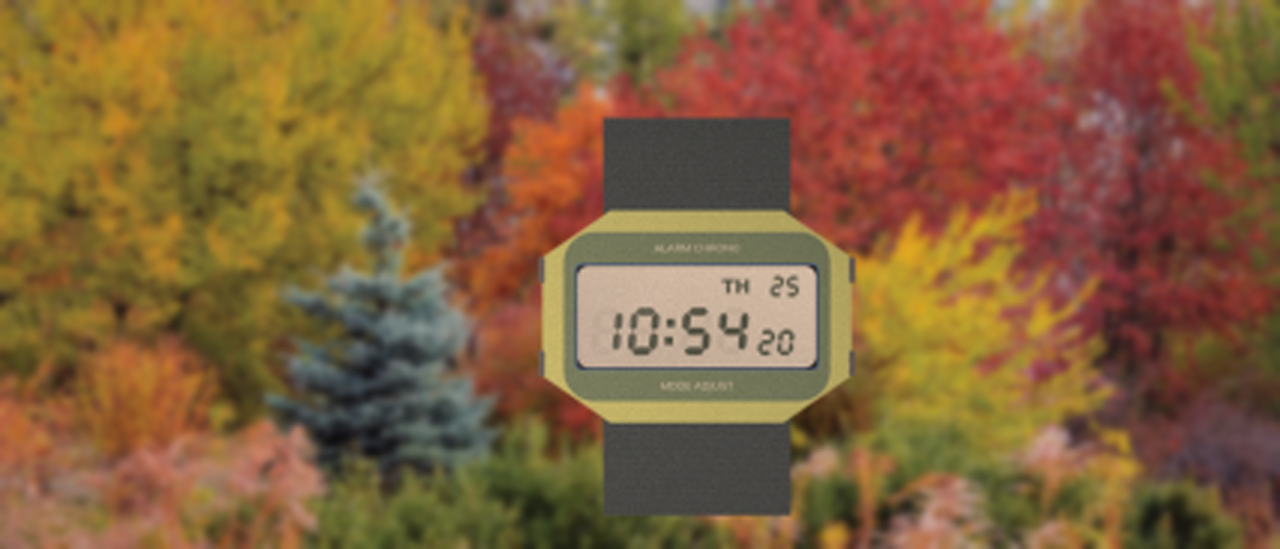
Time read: 10.54.20
